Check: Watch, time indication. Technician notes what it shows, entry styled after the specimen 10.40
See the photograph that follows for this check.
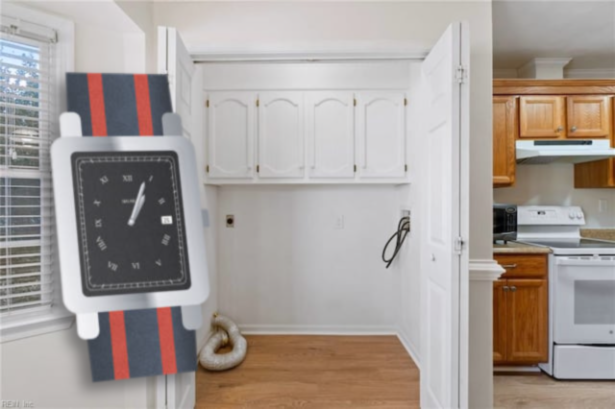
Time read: 1.04
